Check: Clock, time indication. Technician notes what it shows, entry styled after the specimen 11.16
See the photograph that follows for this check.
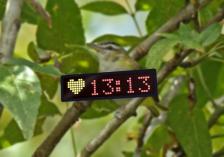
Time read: 13.13
